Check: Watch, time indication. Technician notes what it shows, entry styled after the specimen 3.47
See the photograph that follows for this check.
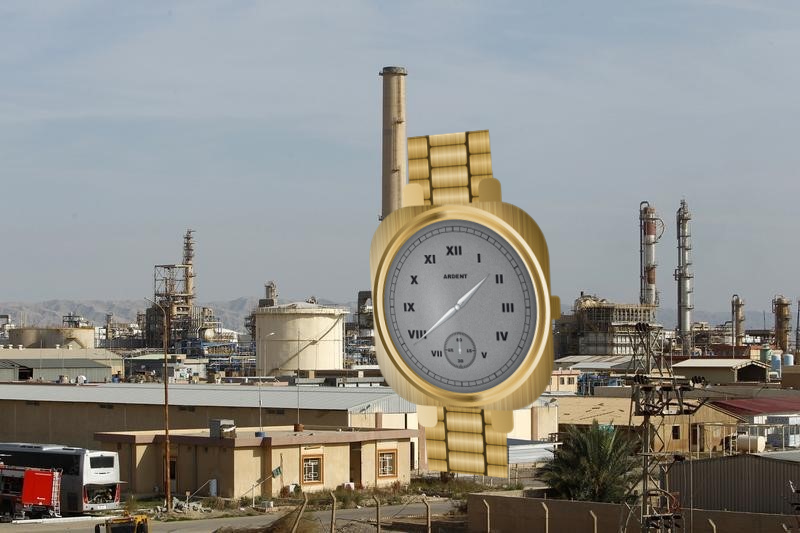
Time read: 1.39
